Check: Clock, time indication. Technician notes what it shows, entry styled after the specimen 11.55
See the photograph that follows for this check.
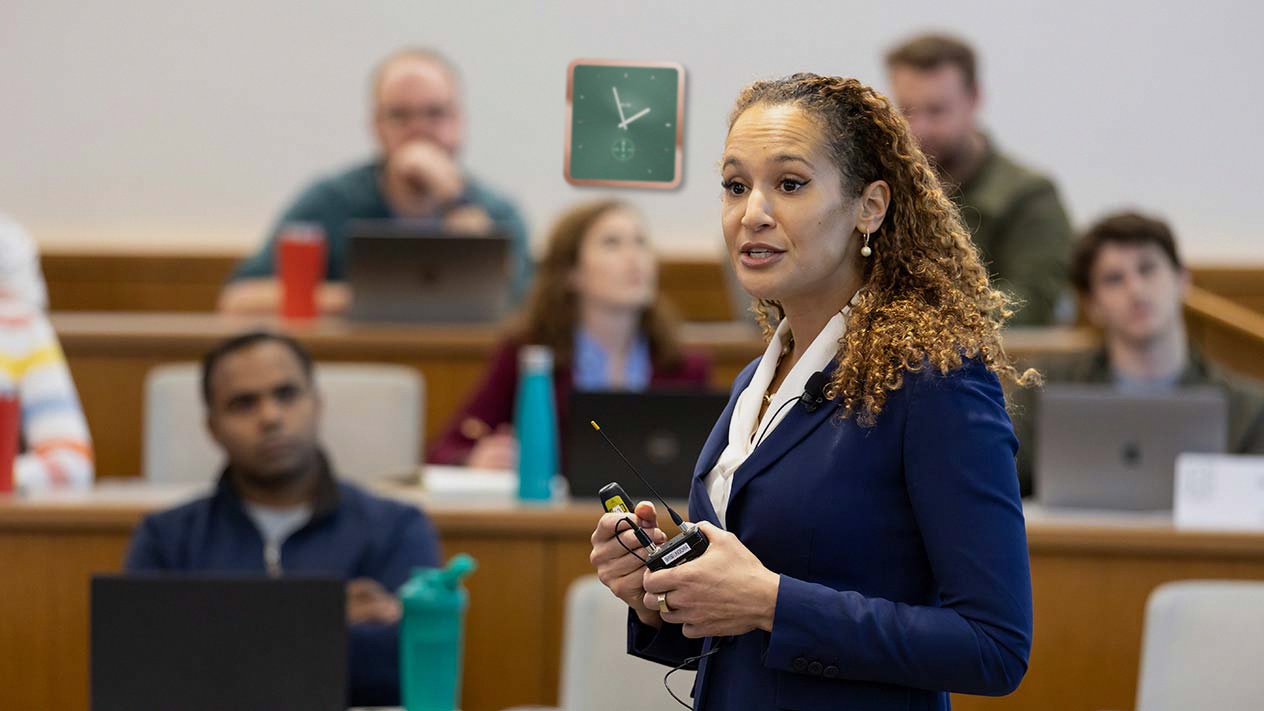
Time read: 1.57
